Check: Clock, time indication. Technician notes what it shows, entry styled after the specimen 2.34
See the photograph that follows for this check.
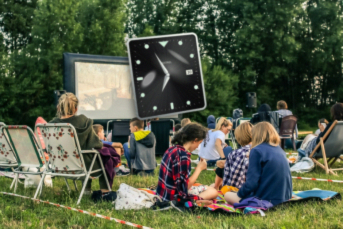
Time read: 6.56
